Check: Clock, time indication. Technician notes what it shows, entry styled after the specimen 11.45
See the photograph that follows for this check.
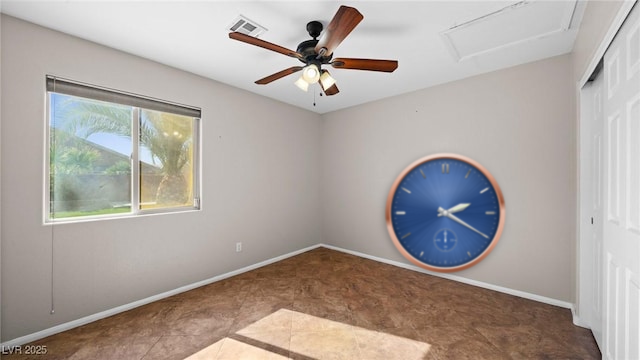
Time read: 2.20
